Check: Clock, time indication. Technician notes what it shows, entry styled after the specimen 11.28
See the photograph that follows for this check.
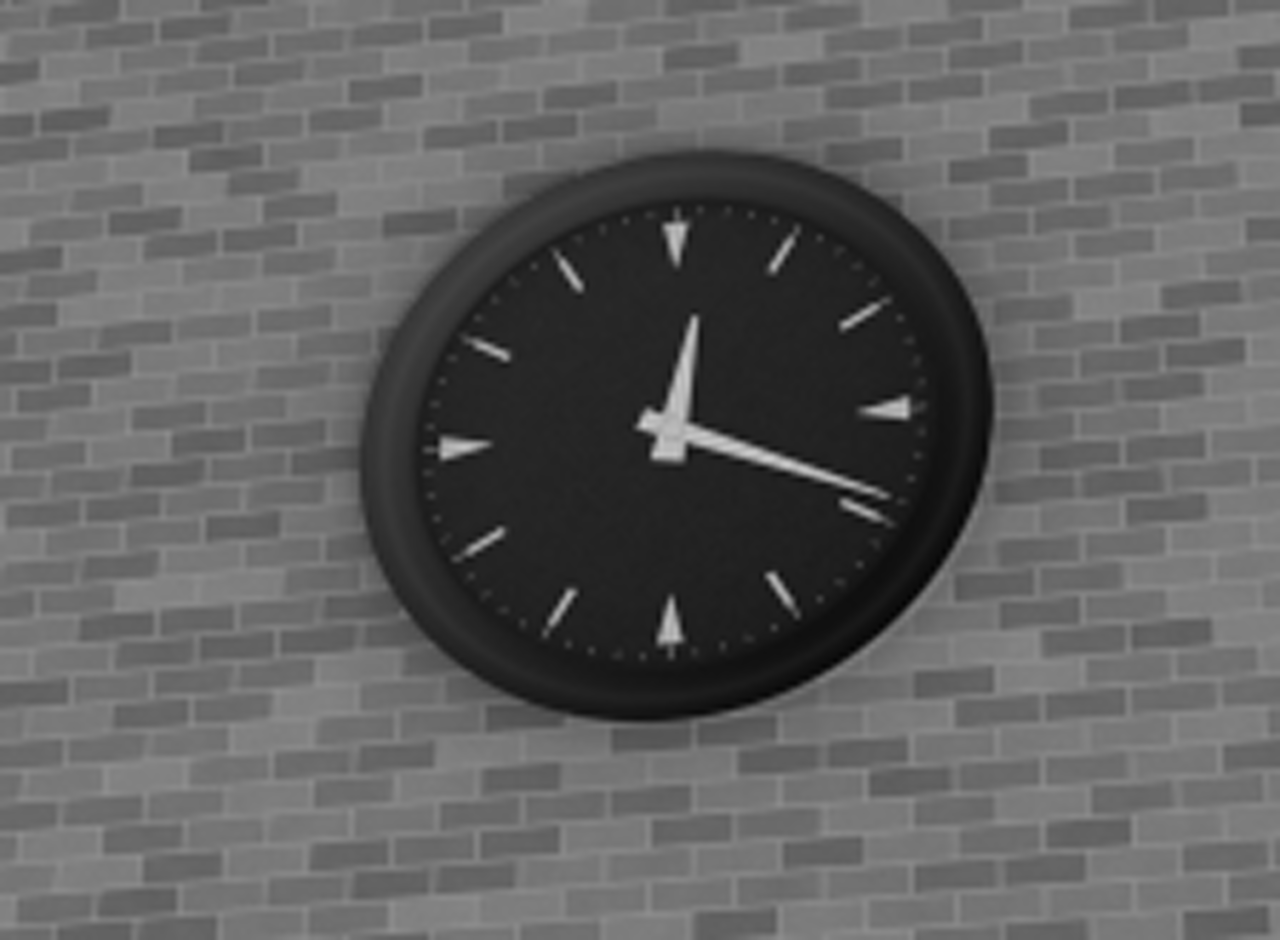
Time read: 12.19
